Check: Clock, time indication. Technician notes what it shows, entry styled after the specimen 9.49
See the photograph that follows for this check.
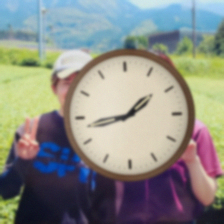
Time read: 1.43
